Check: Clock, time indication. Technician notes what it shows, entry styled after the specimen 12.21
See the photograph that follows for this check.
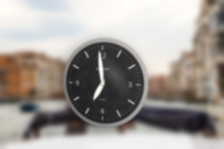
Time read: 6.59
